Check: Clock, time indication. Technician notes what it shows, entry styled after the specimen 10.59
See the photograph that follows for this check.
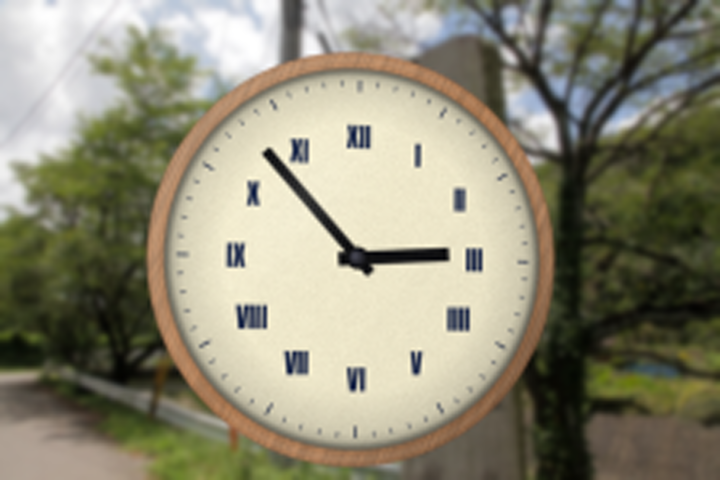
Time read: 2.53
